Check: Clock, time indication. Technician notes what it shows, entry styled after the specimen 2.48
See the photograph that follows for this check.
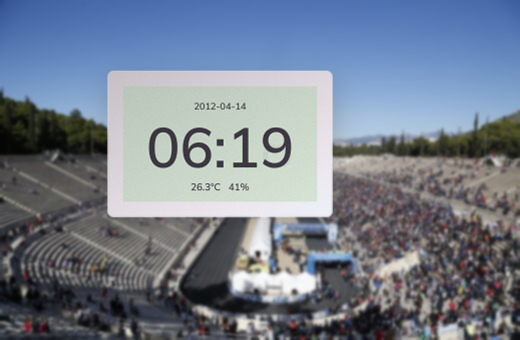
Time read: 6.19
